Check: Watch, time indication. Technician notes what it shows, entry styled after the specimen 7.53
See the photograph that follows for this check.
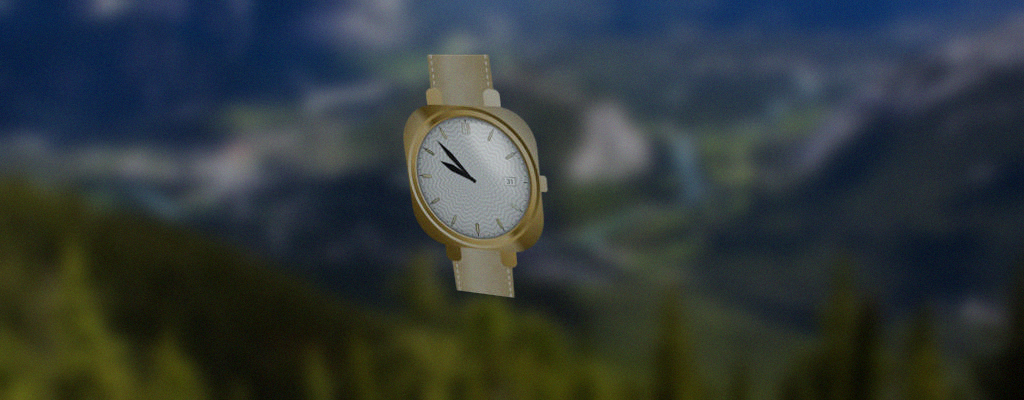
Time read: 9.53
